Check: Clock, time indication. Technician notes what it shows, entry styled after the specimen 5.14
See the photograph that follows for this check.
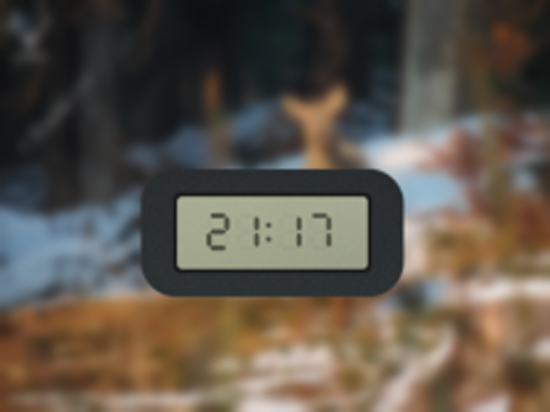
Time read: 21.17
